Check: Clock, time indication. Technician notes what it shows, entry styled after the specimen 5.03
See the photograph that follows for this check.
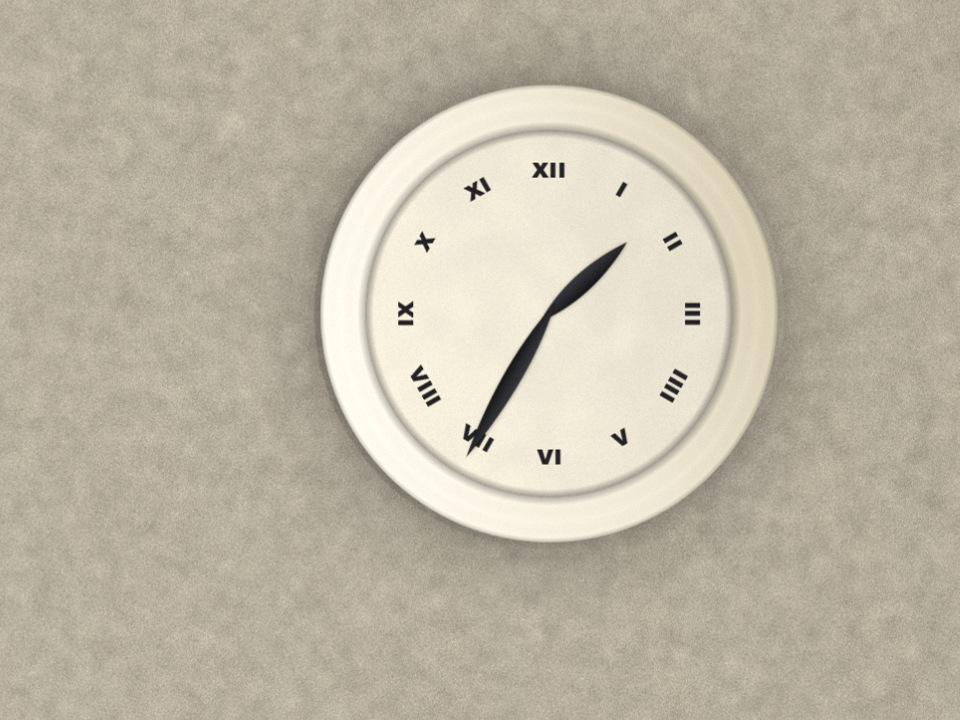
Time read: 1.35
